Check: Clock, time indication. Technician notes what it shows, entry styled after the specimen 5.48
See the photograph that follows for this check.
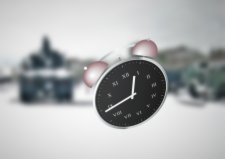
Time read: 12.44
